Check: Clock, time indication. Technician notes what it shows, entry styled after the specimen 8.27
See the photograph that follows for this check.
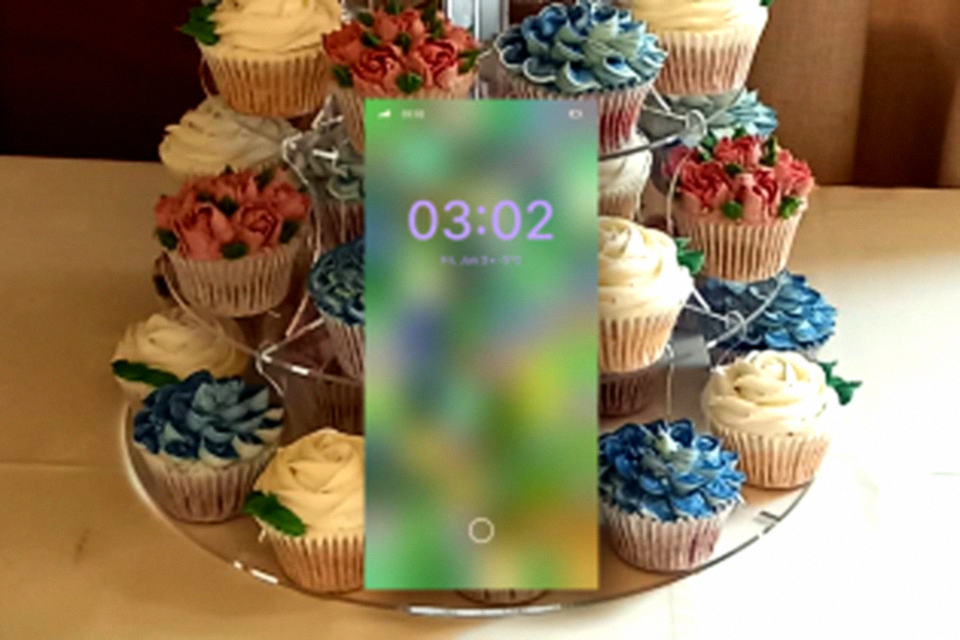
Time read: 3.02
